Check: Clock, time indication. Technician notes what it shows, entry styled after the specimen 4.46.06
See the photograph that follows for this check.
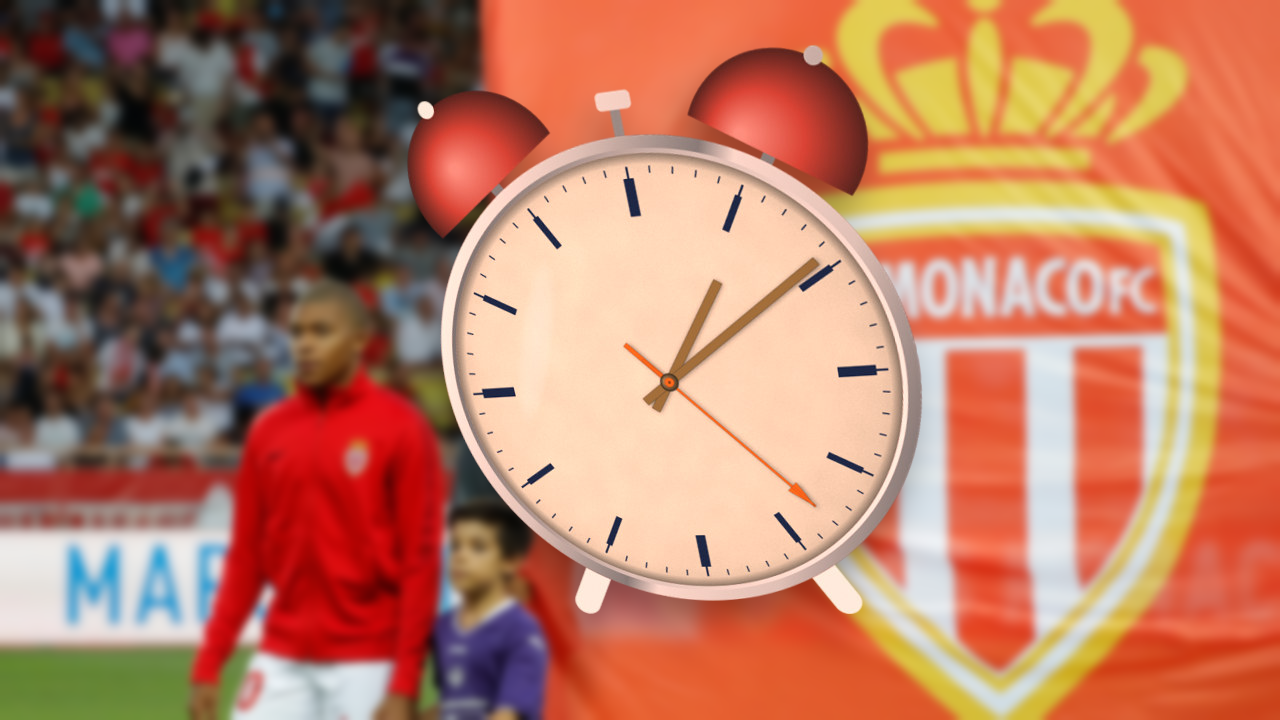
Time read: 1.09.23
